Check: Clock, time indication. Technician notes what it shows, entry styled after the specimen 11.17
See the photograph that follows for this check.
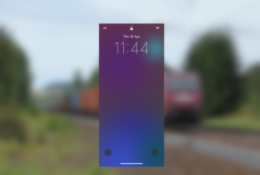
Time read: 11.44
